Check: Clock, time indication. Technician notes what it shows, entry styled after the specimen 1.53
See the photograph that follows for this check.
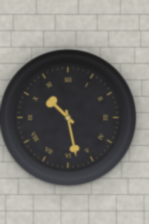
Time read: 10.28
